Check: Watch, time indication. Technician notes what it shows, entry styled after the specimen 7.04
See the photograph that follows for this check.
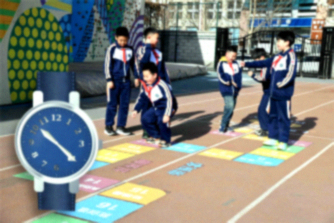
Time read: 10.22
